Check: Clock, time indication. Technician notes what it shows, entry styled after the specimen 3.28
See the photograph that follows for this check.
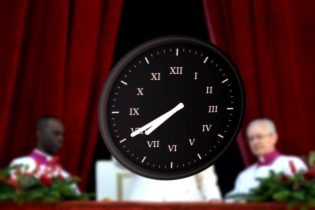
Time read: 7.40
